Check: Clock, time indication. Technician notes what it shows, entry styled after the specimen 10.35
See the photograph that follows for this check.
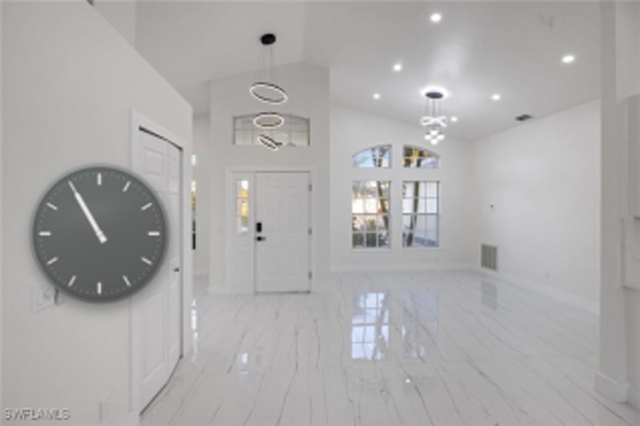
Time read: 10.55
